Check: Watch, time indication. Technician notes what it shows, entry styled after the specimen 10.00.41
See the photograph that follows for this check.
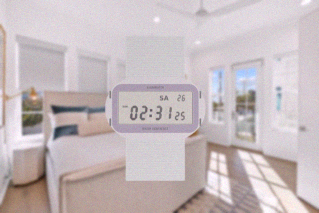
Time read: 2.31.25
